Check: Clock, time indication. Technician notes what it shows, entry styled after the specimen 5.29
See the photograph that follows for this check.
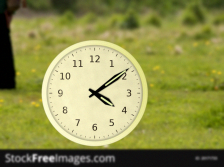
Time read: 4.09
